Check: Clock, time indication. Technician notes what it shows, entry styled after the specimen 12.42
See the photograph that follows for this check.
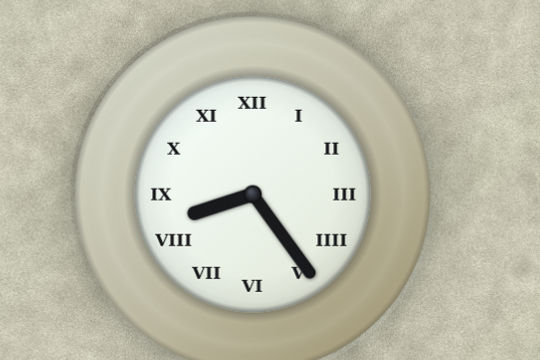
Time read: 8.24
